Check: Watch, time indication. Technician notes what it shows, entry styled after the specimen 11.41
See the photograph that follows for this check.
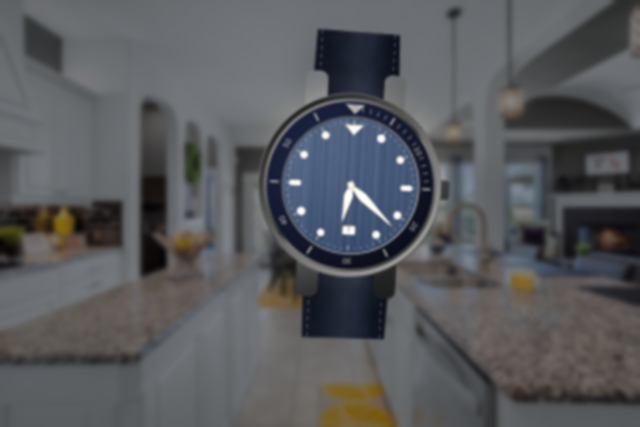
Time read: 6.22
